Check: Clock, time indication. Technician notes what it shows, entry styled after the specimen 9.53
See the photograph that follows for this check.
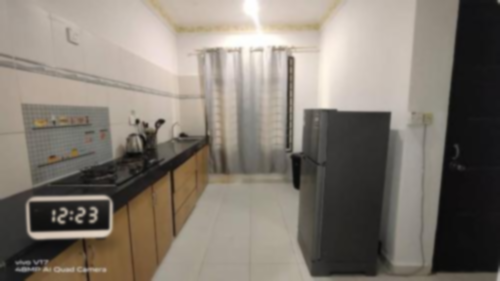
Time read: 12.23
